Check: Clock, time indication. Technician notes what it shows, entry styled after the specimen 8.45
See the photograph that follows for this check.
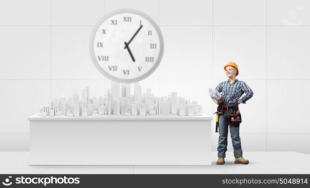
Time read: 5.06
